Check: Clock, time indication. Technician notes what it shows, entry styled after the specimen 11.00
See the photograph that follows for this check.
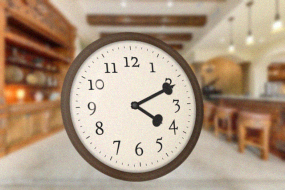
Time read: 4.11
